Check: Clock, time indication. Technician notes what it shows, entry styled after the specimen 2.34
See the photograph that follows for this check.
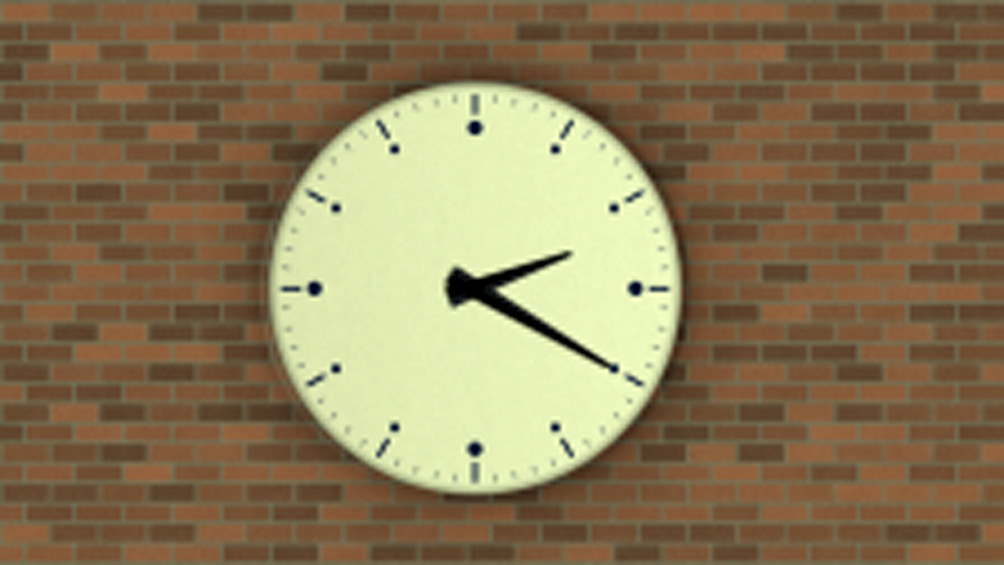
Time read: 2.20
